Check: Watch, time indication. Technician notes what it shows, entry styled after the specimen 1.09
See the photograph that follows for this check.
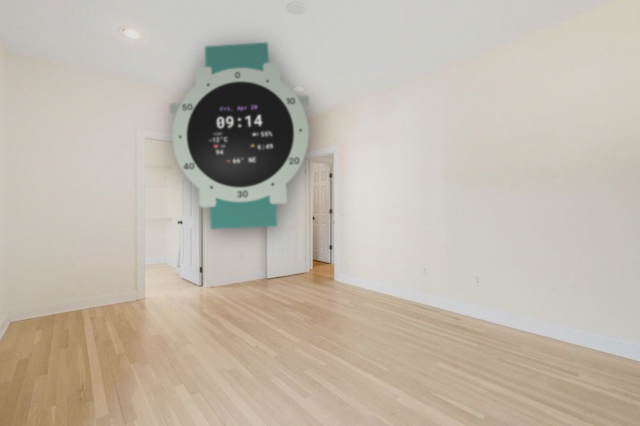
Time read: 9.14
